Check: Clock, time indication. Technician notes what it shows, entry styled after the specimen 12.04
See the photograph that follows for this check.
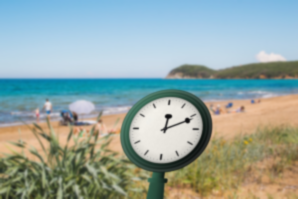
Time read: 12.11
